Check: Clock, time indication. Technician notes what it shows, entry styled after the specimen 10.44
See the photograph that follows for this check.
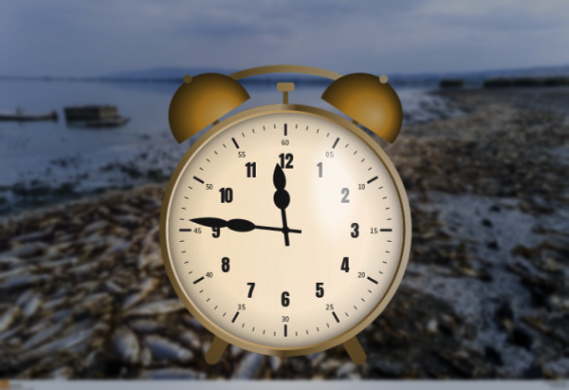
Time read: 11.46
